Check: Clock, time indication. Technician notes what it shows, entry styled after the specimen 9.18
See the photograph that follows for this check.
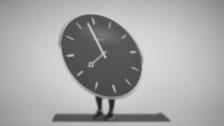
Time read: 7.58
